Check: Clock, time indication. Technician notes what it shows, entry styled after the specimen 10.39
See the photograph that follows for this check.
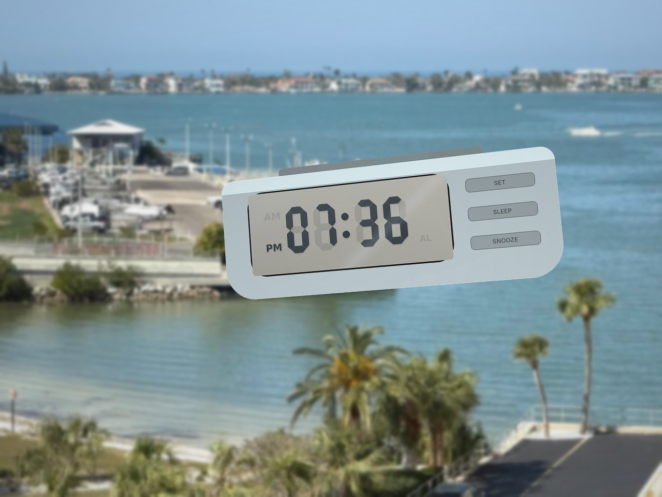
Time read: 7.36
